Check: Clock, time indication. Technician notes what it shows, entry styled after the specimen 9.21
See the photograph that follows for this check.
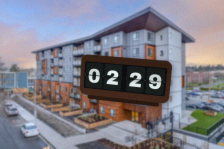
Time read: 2.29
